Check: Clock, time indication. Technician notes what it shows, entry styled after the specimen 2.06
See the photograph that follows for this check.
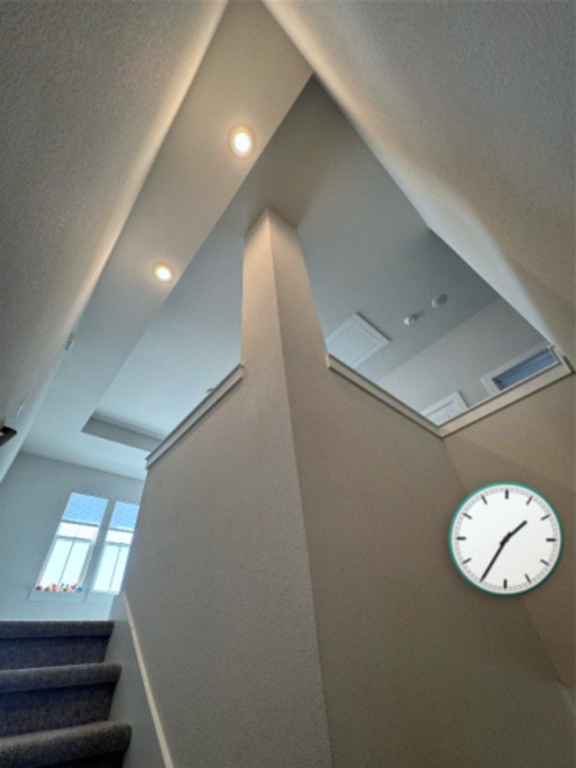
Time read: 1.35
